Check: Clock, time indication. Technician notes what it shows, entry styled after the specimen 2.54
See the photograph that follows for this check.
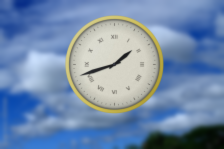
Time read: 1.42
